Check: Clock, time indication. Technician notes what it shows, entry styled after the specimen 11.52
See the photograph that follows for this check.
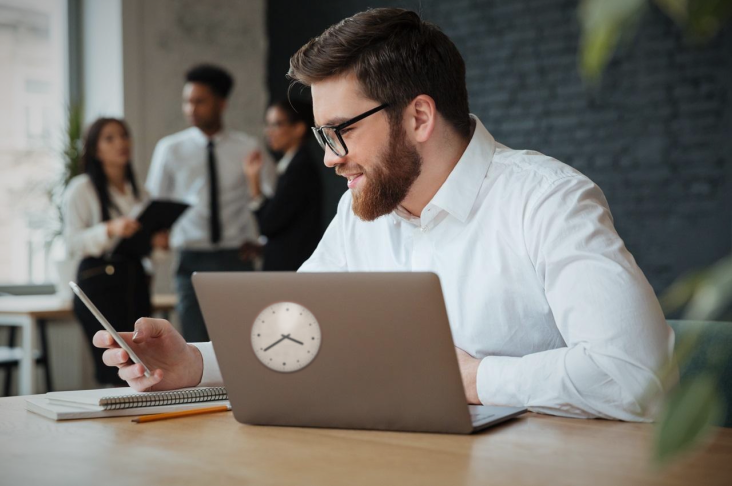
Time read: 3.39
